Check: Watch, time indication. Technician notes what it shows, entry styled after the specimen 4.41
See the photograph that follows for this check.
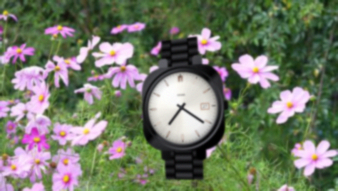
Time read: 7.21
